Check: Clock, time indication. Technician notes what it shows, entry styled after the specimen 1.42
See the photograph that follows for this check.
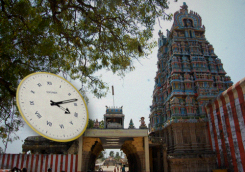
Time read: 4.13
